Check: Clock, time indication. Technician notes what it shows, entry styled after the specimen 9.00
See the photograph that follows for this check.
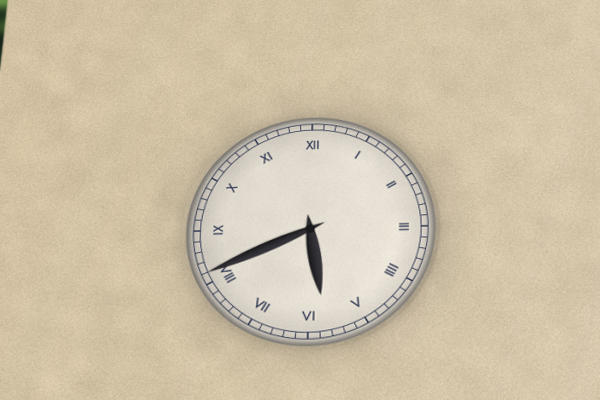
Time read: 5.41
